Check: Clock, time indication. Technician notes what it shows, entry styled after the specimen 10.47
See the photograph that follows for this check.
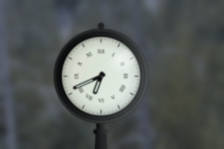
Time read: 6.41
